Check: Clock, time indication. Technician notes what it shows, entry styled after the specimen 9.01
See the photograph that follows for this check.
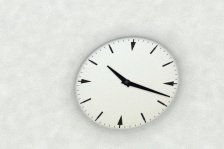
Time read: 10.18
